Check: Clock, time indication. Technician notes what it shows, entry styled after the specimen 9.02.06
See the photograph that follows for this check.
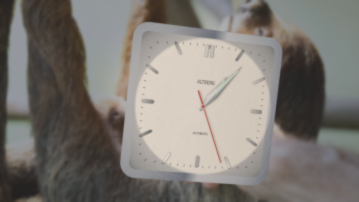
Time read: 1.06.26
